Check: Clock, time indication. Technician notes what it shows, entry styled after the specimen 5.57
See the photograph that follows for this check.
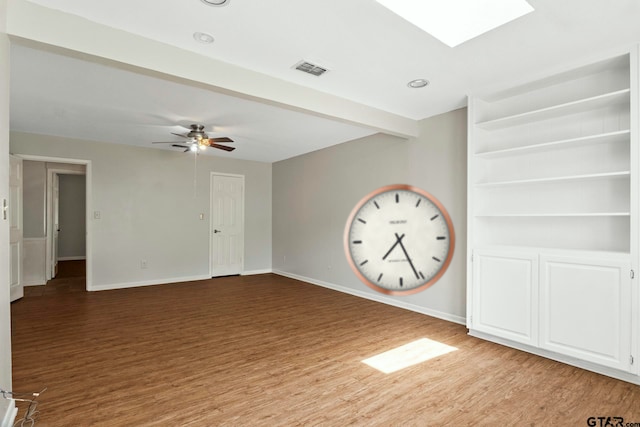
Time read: 7.26
